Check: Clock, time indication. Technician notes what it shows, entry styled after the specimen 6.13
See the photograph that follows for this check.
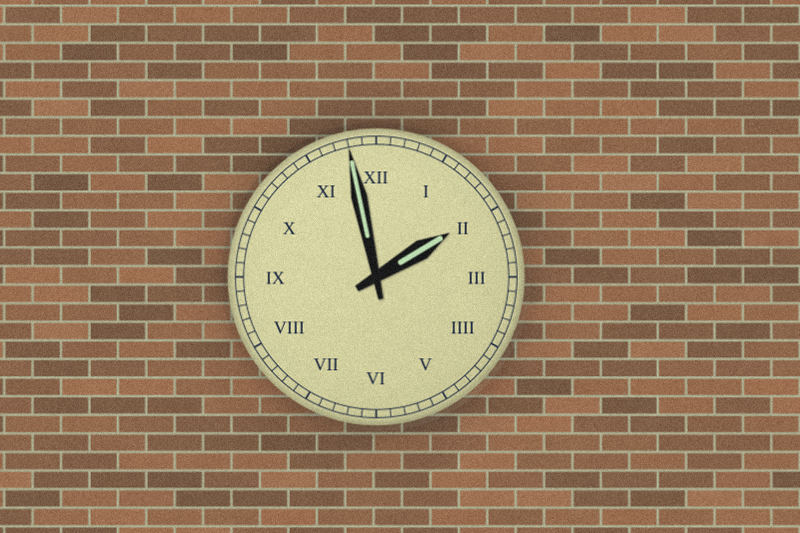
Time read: 1.58
